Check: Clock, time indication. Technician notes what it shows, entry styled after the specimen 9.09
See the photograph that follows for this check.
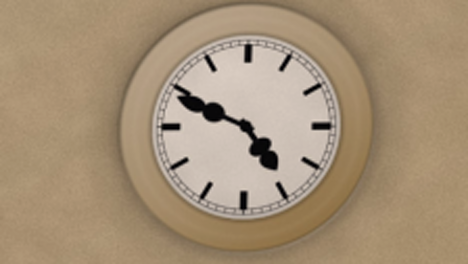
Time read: 4.49
